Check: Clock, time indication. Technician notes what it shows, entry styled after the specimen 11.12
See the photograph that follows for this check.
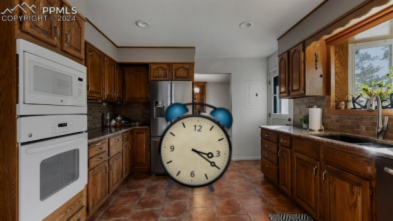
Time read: 3.20
